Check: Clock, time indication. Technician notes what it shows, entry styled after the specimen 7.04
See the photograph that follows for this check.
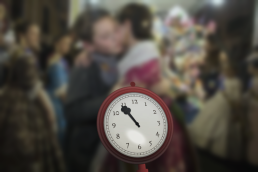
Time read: 10.54
